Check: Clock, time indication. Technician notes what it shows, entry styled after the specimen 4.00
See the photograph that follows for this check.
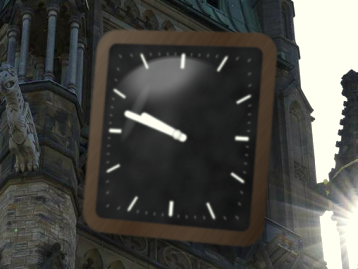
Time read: 9.48
